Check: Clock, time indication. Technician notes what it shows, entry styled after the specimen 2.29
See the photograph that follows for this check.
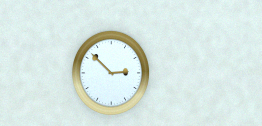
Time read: 2.52
